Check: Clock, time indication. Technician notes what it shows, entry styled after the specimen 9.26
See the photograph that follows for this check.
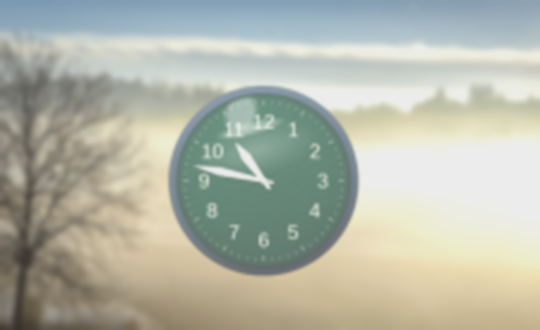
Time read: 10.47
